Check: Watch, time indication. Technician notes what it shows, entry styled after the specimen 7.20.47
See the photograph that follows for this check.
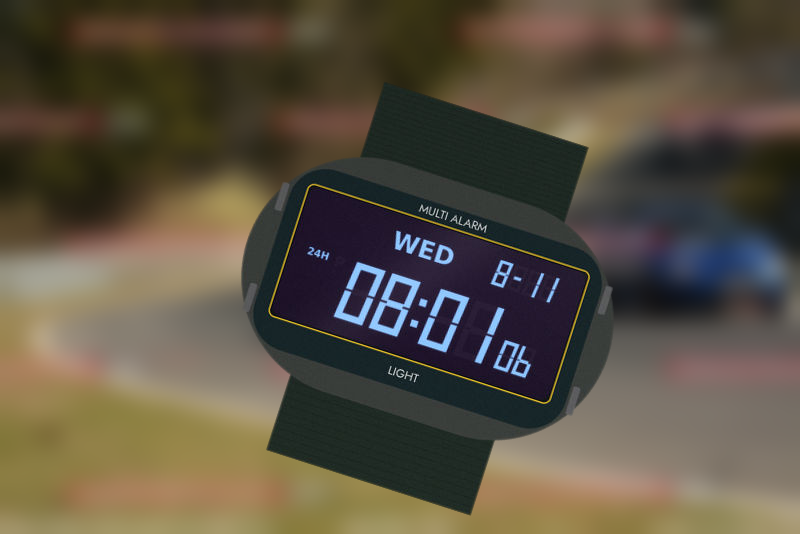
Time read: 8.01.06
